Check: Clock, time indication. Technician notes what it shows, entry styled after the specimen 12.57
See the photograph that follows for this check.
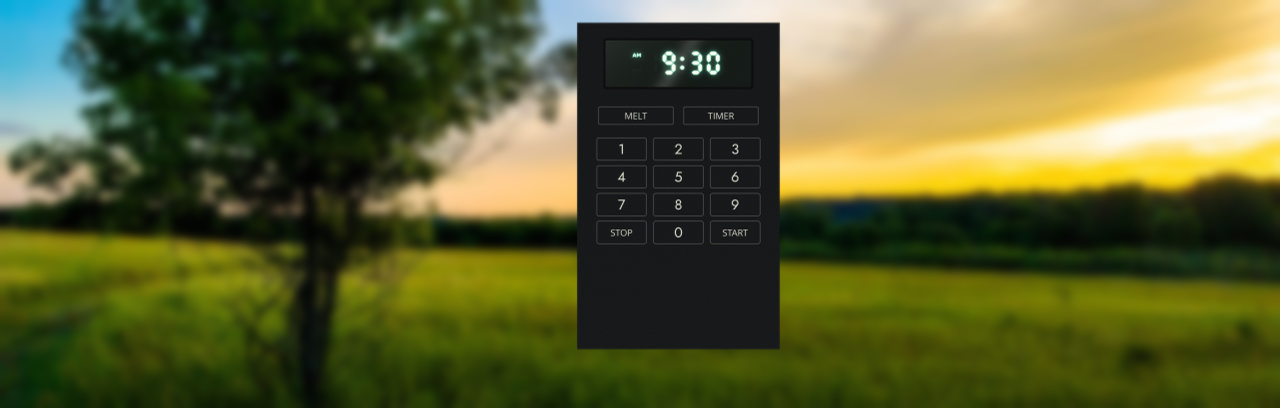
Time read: 9.30
